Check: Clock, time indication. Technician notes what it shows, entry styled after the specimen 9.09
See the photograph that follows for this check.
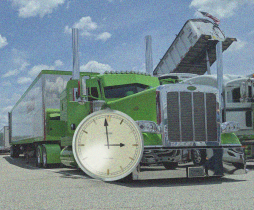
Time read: 2.59
